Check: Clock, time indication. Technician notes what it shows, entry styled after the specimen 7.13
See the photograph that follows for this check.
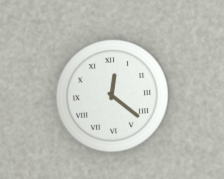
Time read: 12.22
